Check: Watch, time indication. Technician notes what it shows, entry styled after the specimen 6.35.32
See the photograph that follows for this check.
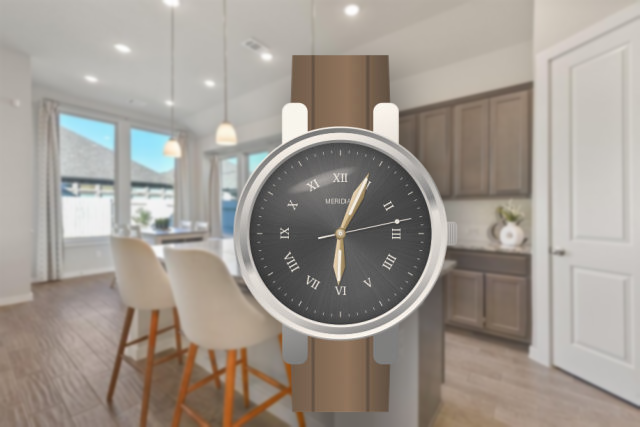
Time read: 6.04.13
